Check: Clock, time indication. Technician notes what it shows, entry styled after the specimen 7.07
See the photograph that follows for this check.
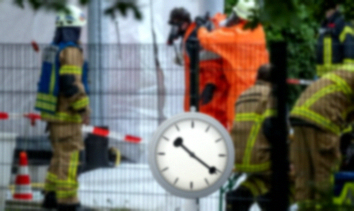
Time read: 10.21
